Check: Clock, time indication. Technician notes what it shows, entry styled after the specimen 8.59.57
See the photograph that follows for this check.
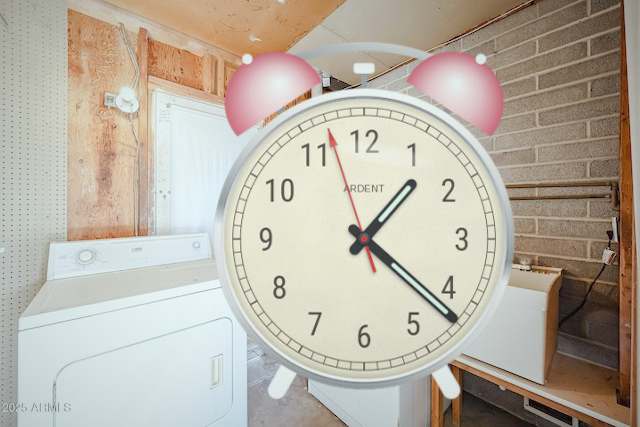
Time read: 1.21.57
